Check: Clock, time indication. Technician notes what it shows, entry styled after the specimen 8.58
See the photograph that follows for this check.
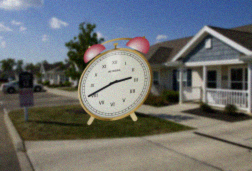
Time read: 2.41
